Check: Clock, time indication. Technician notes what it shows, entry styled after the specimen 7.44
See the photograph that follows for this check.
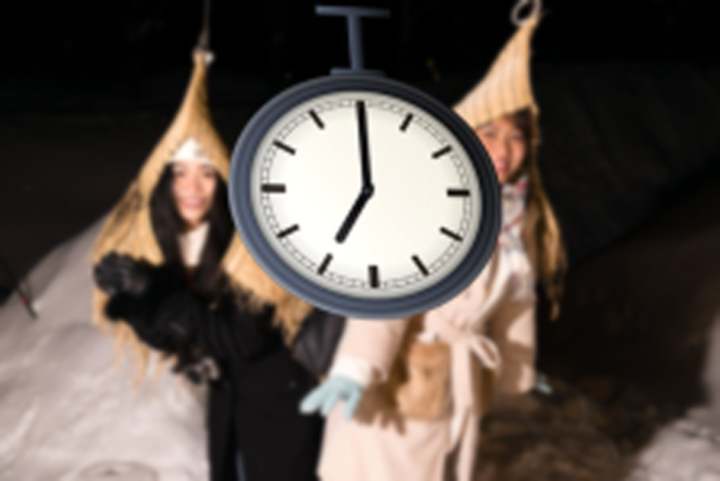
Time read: 7.00
